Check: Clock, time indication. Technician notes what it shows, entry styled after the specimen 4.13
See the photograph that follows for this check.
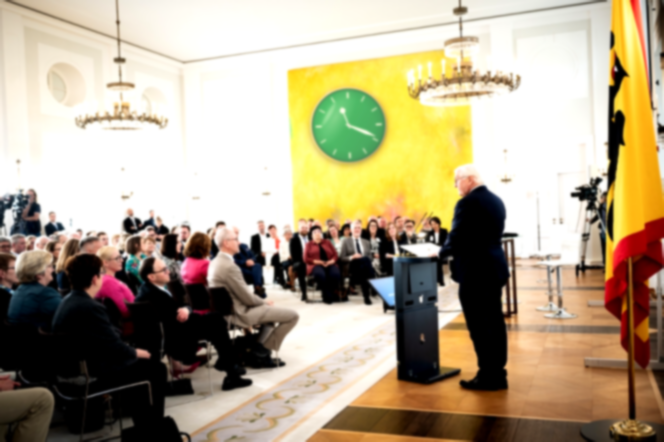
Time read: 11.19
